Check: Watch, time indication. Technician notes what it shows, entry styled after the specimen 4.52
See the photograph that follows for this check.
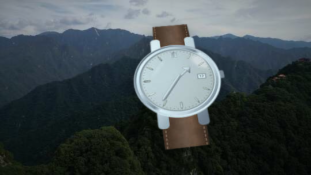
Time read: 1.36
